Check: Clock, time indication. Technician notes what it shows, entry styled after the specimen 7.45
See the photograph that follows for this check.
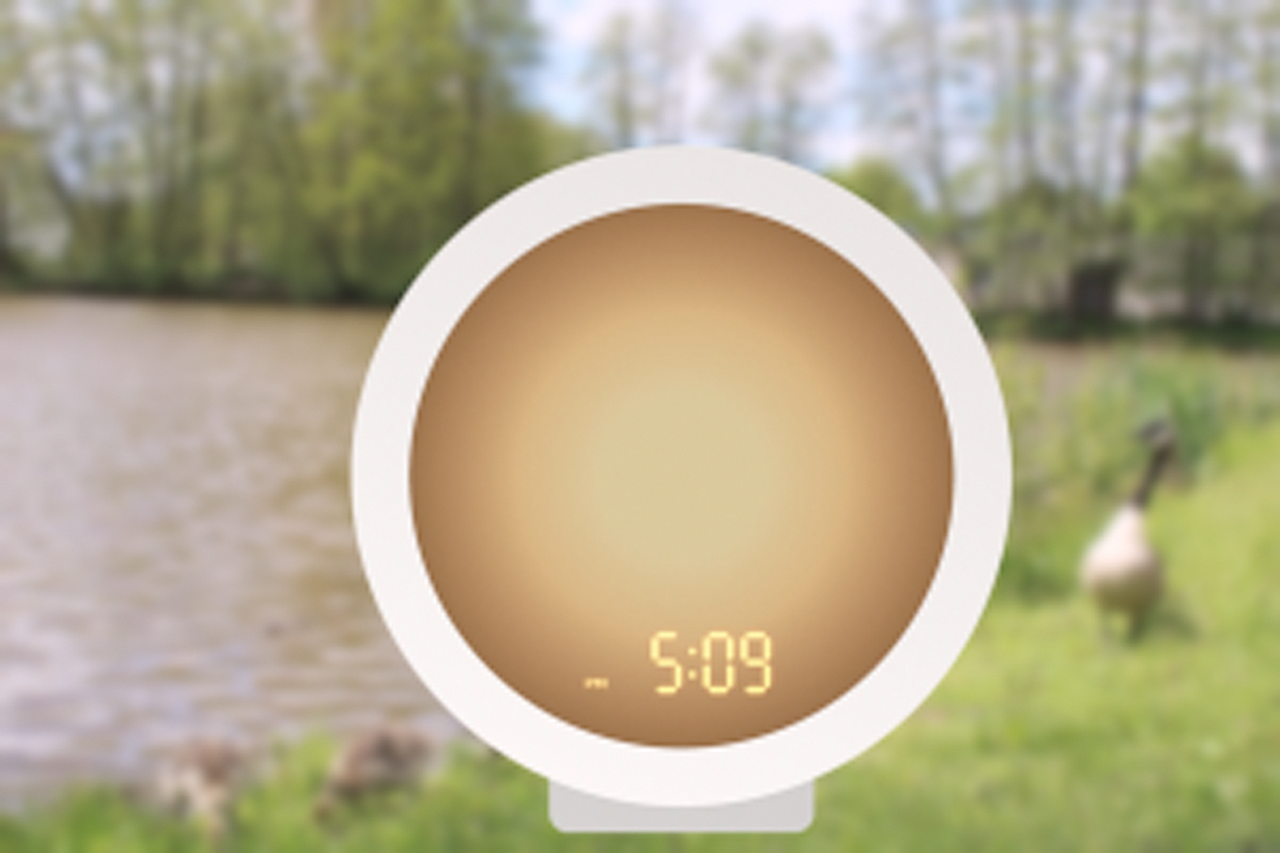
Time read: 5.09
